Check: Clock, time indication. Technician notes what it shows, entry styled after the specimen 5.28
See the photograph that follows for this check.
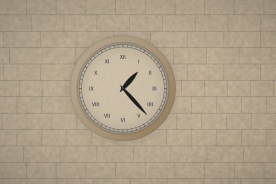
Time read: 1.23
